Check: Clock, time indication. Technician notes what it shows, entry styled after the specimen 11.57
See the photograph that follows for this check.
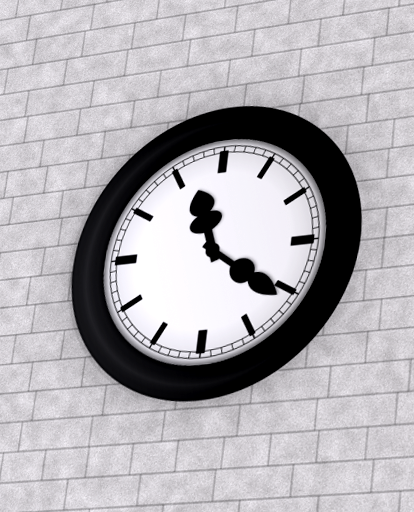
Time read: 11.21
